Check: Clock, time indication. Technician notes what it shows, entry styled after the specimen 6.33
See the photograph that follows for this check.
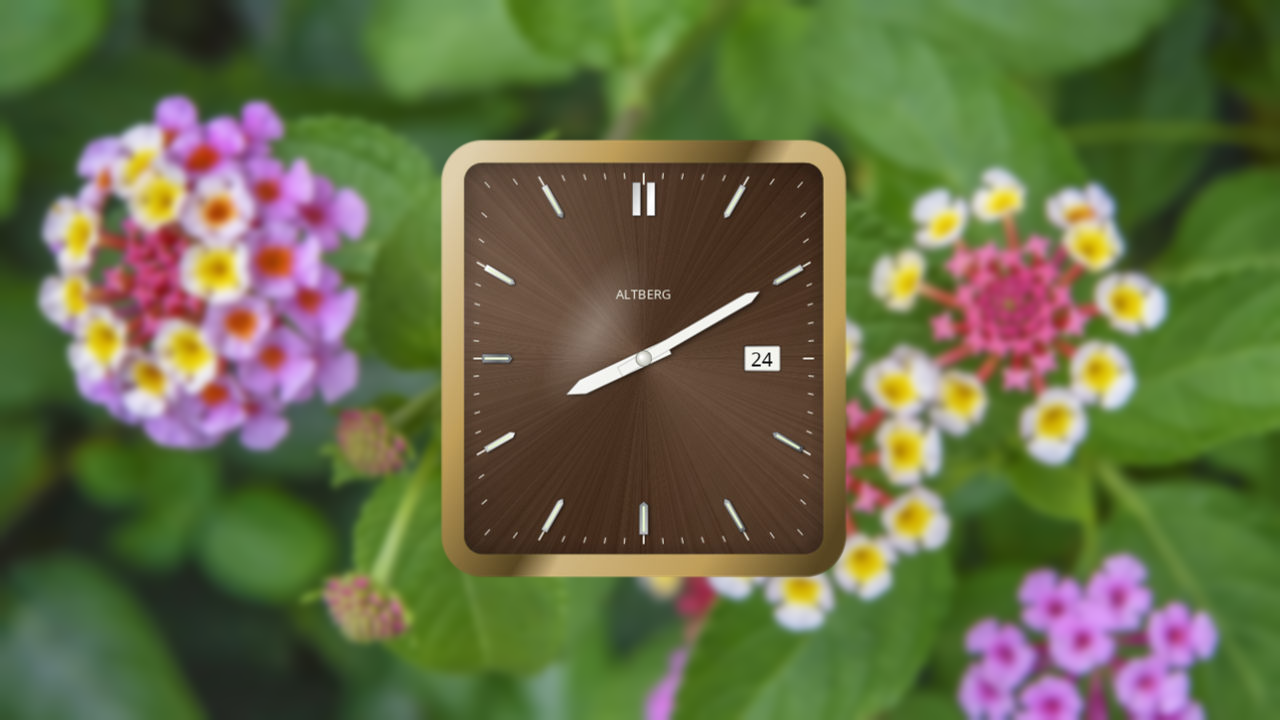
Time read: 8.10
